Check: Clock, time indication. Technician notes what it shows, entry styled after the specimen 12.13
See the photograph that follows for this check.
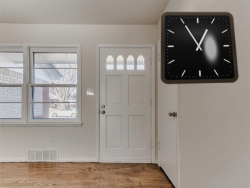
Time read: 12.55
